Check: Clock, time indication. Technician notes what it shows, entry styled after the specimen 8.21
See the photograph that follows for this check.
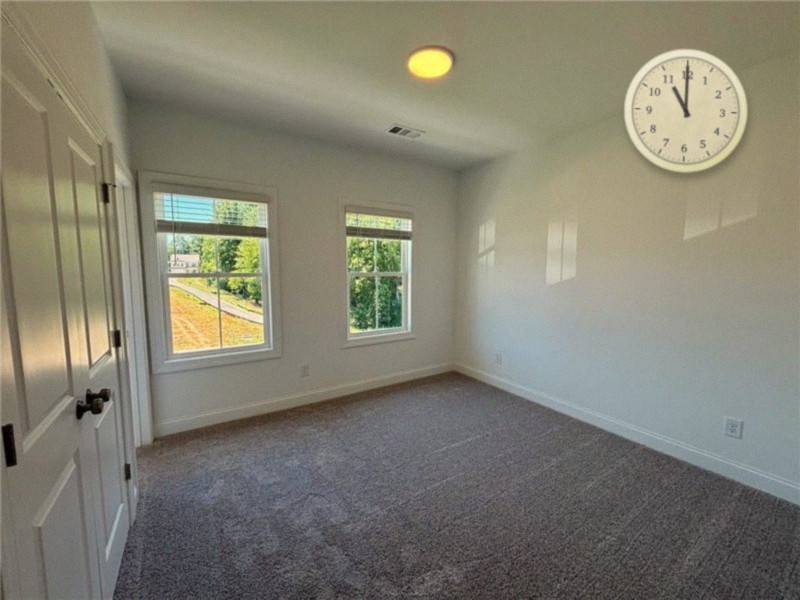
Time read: 11.00
